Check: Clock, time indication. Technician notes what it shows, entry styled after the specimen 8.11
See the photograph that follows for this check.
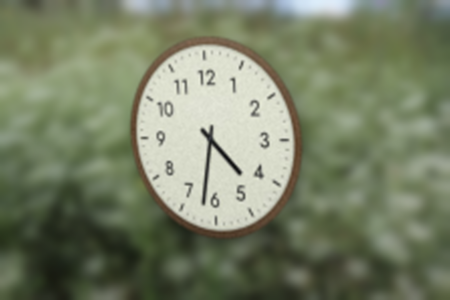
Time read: 4.32
